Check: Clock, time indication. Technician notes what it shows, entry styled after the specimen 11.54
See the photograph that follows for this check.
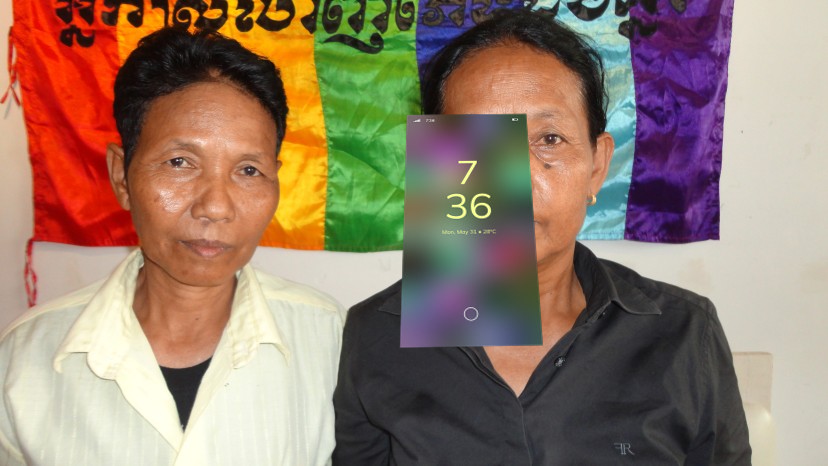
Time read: 7.36
